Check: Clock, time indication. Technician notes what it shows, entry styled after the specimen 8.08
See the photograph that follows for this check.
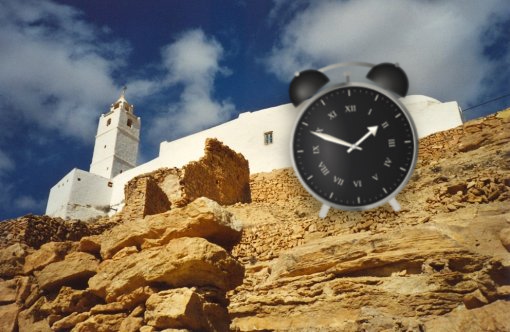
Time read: 1.49
